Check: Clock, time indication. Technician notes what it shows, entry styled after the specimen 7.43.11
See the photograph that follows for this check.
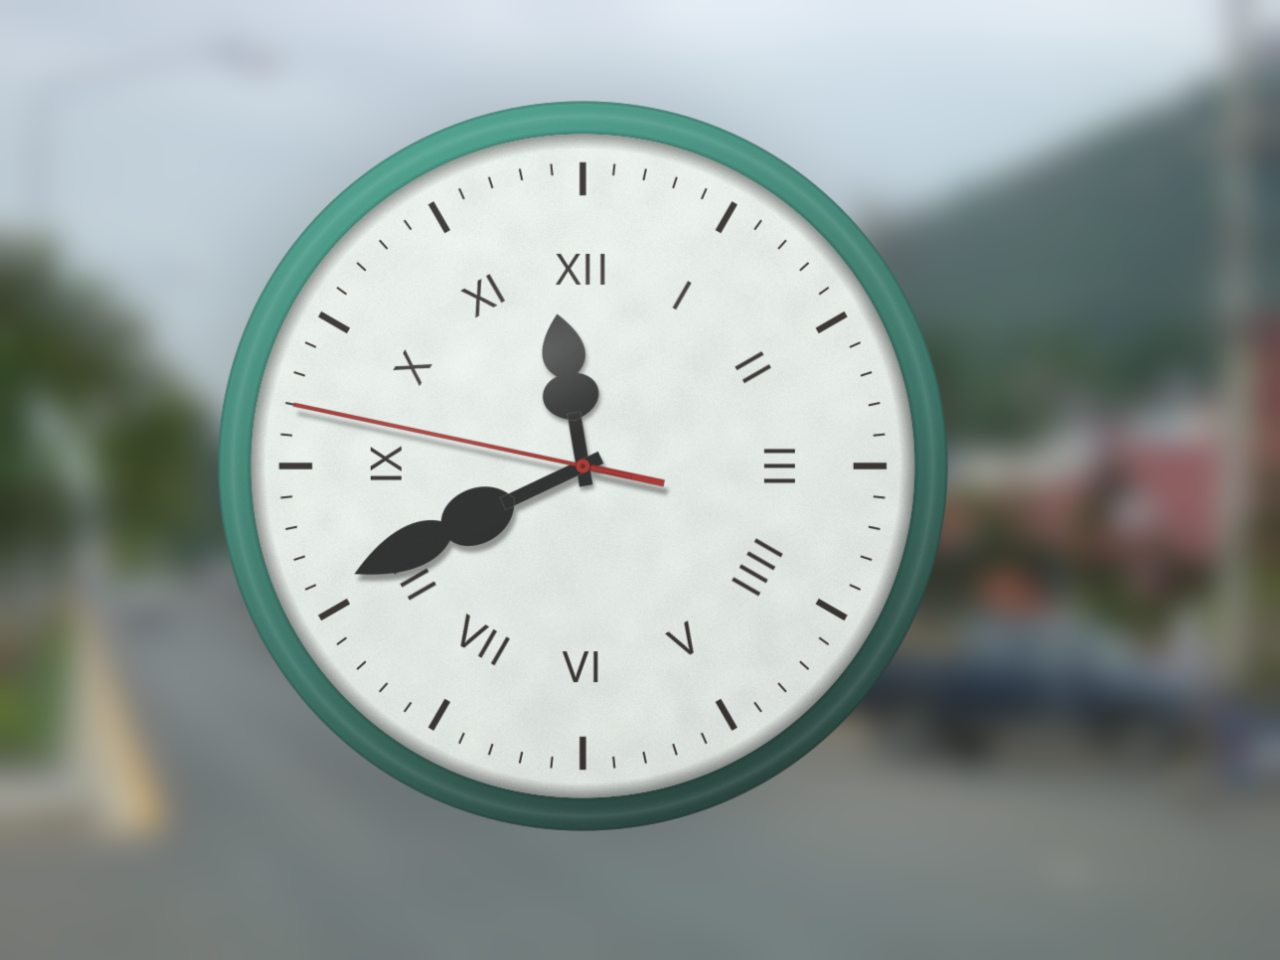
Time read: 11.40.47
